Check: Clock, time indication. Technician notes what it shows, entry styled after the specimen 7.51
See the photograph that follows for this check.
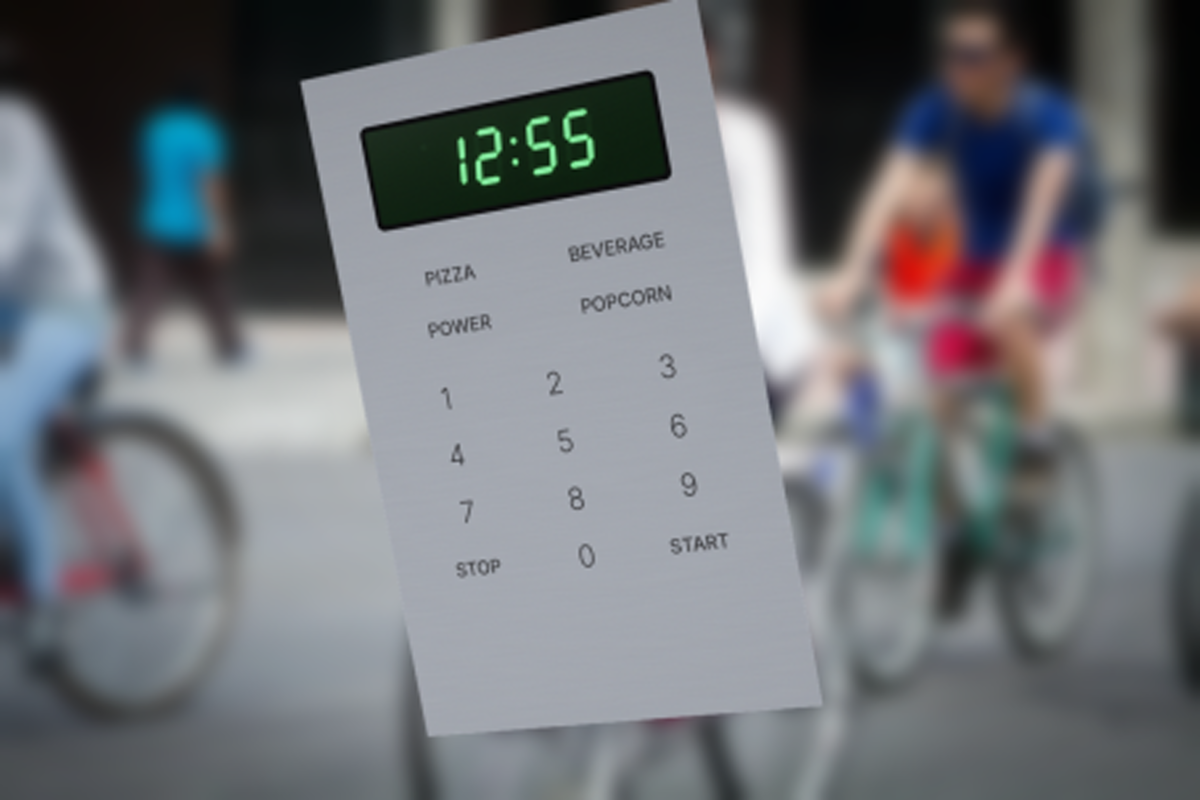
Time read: 12.55
